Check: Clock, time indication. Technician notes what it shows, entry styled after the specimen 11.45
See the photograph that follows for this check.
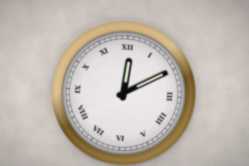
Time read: 12.10
